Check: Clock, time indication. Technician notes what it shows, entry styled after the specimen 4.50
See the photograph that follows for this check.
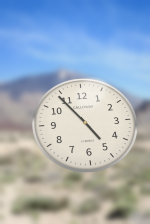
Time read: 4.54
